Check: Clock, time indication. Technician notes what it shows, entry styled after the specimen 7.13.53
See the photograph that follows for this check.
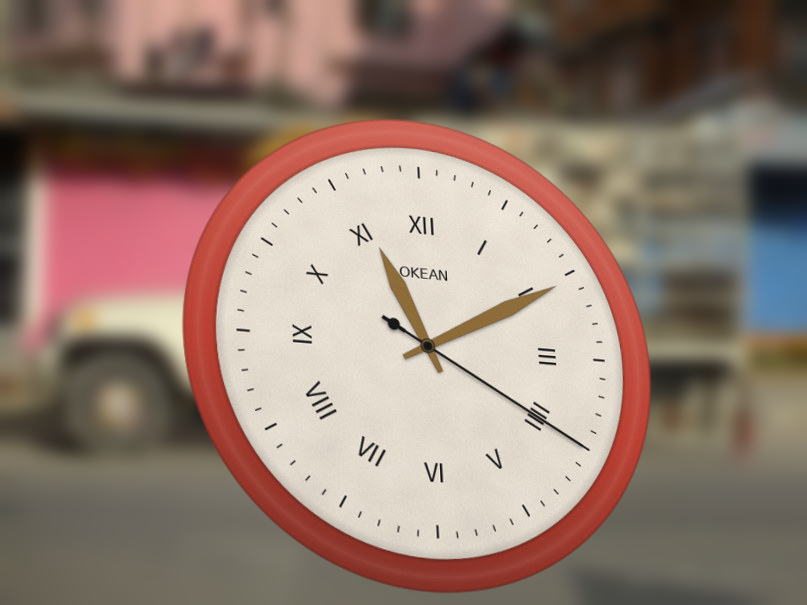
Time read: 11.10.20
